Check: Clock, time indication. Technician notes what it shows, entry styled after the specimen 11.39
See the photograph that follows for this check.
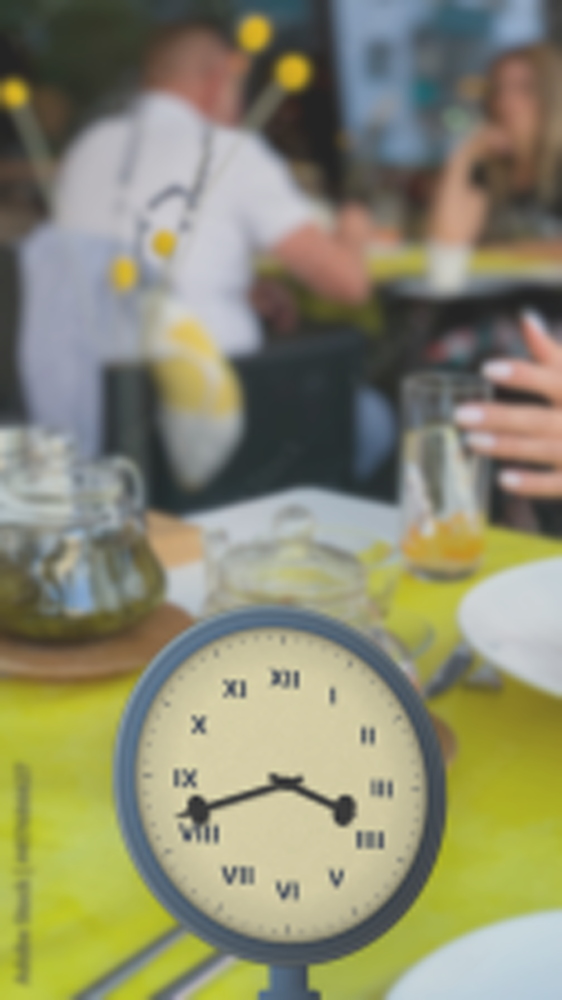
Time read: 3.42
